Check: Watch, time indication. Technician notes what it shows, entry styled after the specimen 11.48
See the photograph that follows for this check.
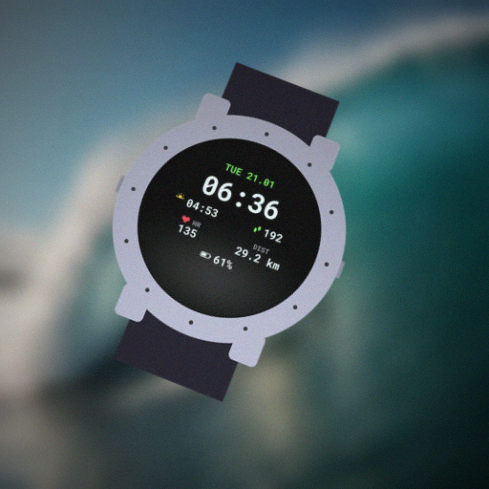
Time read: 6.36
